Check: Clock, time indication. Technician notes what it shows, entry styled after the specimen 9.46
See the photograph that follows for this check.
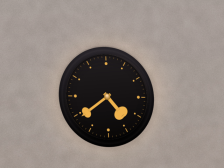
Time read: 4.39
